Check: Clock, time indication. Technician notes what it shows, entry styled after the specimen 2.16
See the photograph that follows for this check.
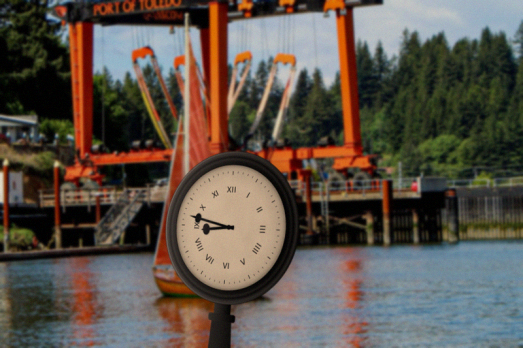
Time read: 8.47
